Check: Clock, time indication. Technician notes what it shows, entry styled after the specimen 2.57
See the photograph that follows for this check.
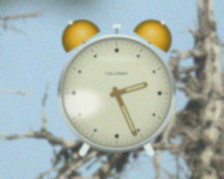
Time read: 2.26
